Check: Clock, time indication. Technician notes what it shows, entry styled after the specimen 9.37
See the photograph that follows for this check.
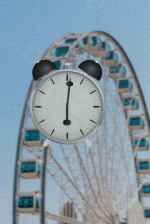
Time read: 6.01
